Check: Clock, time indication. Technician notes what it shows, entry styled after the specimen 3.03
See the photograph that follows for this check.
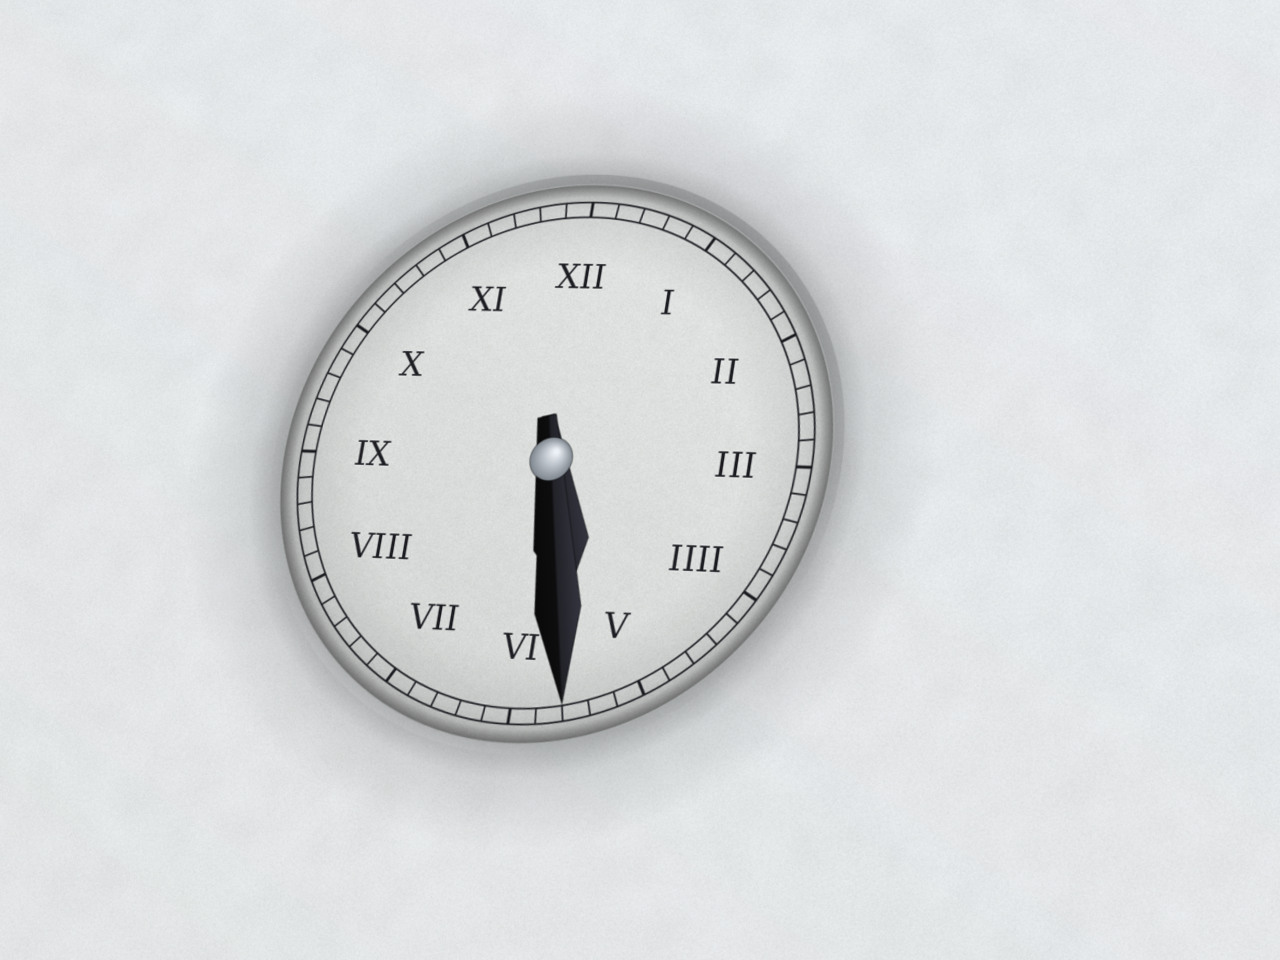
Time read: 5.28
